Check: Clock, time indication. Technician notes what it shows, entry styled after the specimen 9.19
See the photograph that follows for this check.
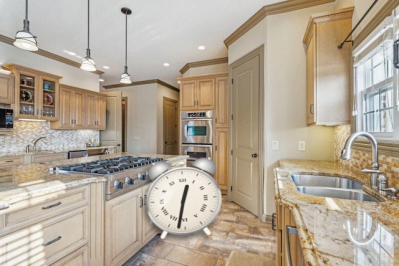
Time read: 12.32
